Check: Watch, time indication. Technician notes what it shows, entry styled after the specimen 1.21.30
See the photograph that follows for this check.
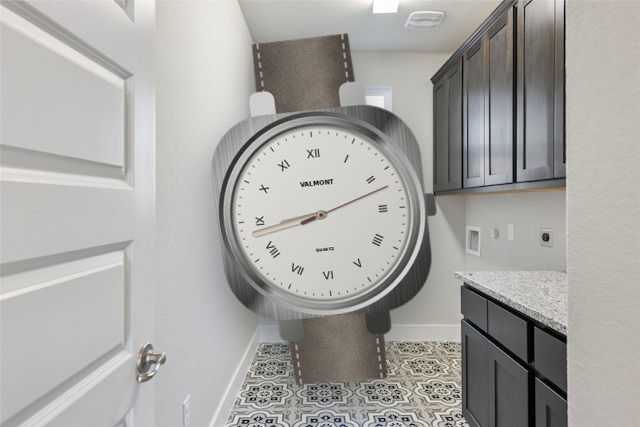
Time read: 8.43.12
